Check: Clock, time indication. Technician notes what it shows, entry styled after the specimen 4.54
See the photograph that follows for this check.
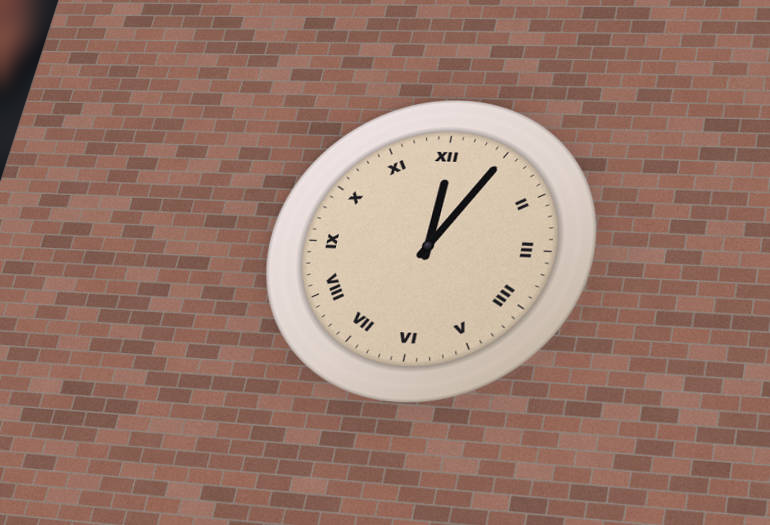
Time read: 12.05
